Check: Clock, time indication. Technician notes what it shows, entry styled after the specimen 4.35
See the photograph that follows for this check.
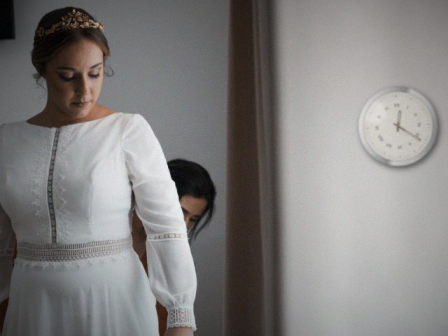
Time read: 12.21
